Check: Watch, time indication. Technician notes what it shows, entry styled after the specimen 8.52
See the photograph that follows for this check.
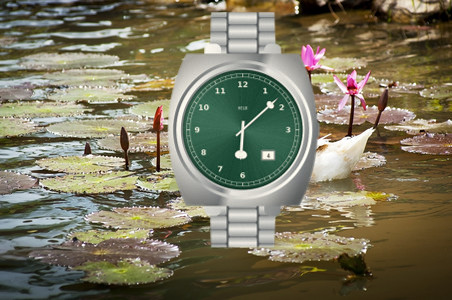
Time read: 6.08
